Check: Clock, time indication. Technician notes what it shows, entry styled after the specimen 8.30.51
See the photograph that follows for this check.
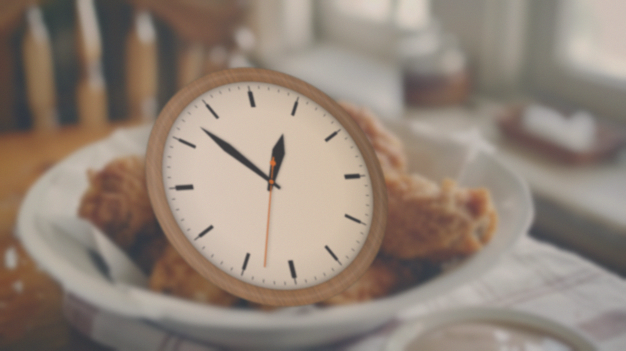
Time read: 12.52.33
